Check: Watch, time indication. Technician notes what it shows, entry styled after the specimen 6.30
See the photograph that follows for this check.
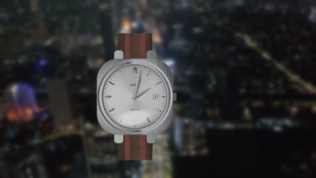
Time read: 2.02
